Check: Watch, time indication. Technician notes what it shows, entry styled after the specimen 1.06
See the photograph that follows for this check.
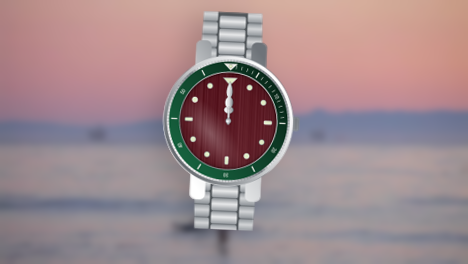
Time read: 12.00
